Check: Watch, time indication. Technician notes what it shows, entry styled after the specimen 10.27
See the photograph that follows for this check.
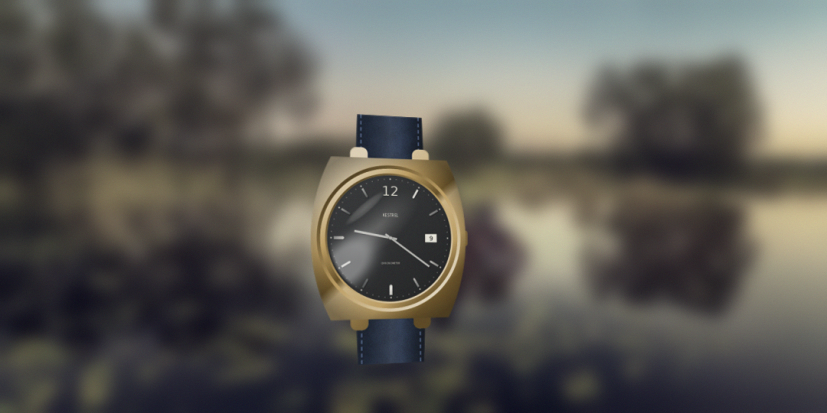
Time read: 9.21
